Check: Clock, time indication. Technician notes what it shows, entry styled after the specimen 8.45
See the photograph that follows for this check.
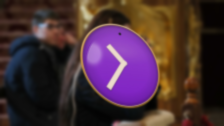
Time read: 10.36
